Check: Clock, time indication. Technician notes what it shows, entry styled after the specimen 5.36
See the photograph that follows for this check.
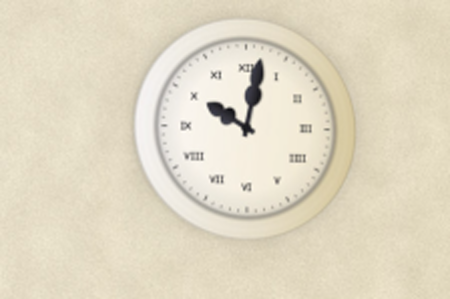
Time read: 10.02
